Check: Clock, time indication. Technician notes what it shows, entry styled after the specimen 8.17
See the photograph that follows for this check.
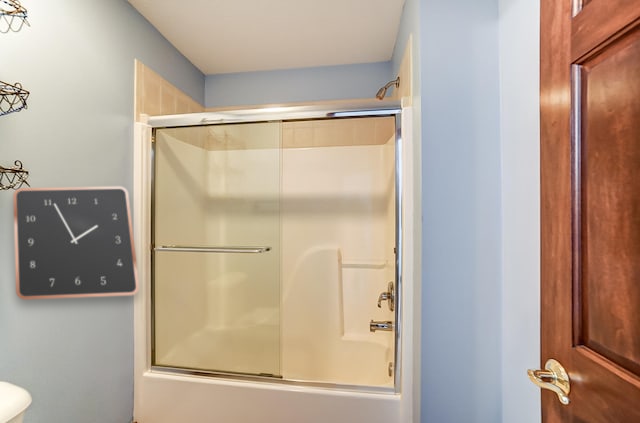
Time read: 1.56
